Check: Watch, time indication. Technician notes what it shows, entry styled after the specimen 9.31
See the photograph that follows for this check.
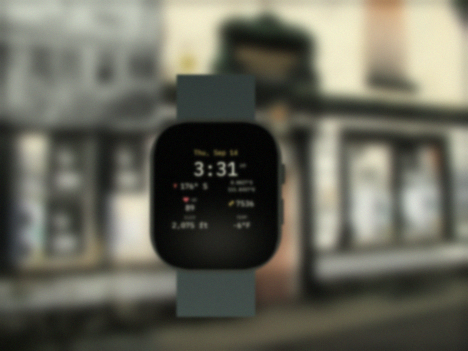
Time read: 3.31
